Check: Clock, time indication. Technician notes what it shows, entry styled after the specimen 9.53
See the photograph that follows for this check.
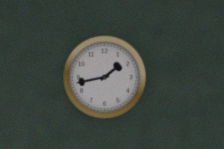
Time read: 1.43
